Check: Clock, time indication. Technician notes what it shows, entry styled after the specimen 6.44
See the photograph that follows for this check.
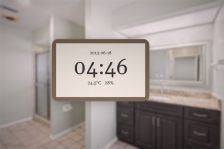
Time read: 4.46
